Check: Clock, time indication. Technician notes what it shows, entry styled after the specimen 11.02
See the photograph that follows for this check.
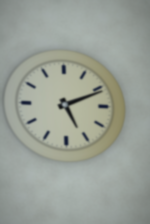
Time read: 5.11
